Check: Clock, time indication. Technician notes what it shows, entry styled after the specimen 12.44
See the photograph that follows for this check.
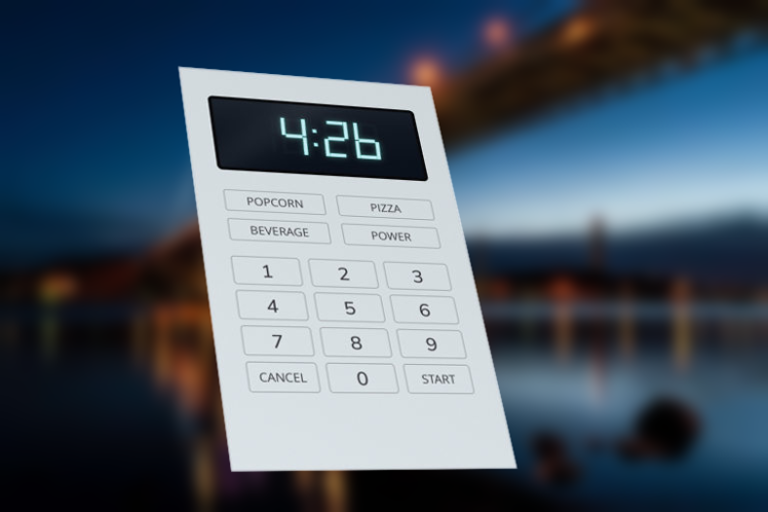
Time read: 4.26
